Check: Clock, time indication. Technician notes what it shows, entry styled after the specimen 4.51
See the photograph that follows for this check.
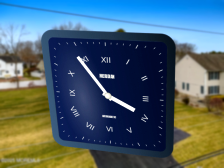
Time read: 3.54
